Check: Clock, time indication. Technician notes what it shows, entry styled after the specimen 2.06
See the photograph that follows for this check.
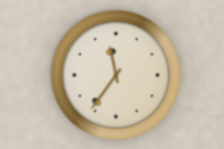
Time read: 11.36
